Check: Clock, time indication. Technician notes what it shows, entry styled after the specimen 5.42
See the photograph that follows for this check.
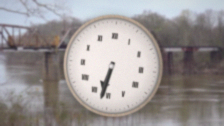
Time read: 6.32
